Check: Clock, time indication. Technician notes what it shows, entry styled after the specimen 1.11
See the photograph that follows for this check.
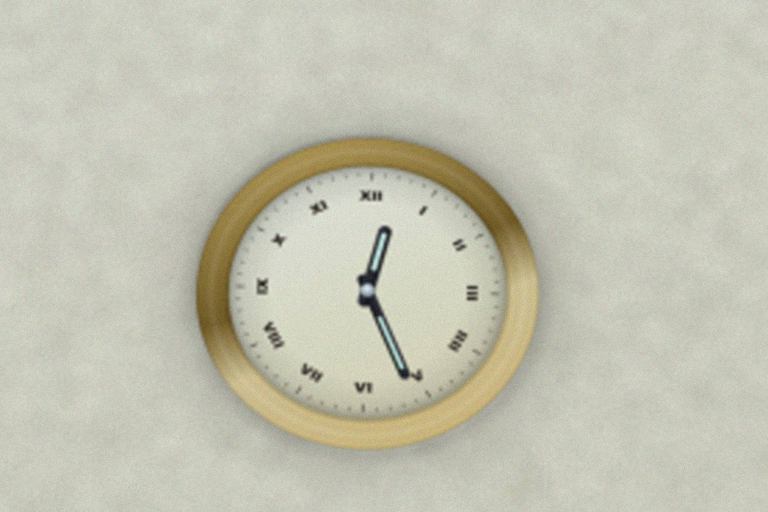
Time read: 12.26
